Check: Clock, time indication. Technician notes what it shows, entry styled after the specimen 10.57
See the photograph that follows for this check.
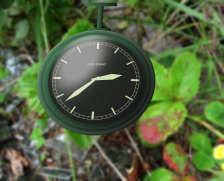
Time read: 2.38
